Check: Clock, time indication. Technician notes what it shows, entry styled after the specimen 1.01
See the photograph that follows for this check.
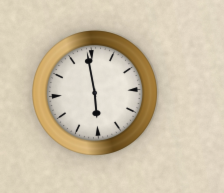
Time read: 5.59
